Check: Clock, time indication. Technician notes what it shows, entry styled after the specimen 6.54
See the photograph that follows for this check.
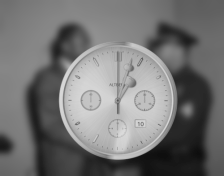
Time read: 1.03
